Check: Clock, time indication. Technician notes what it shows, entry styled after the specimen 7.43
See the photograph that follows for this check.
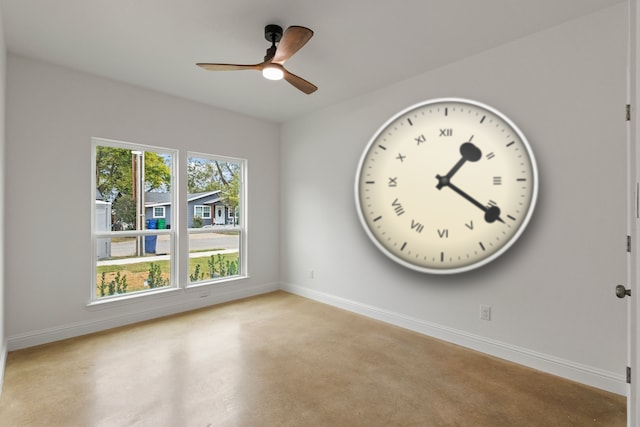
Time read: 1.21
